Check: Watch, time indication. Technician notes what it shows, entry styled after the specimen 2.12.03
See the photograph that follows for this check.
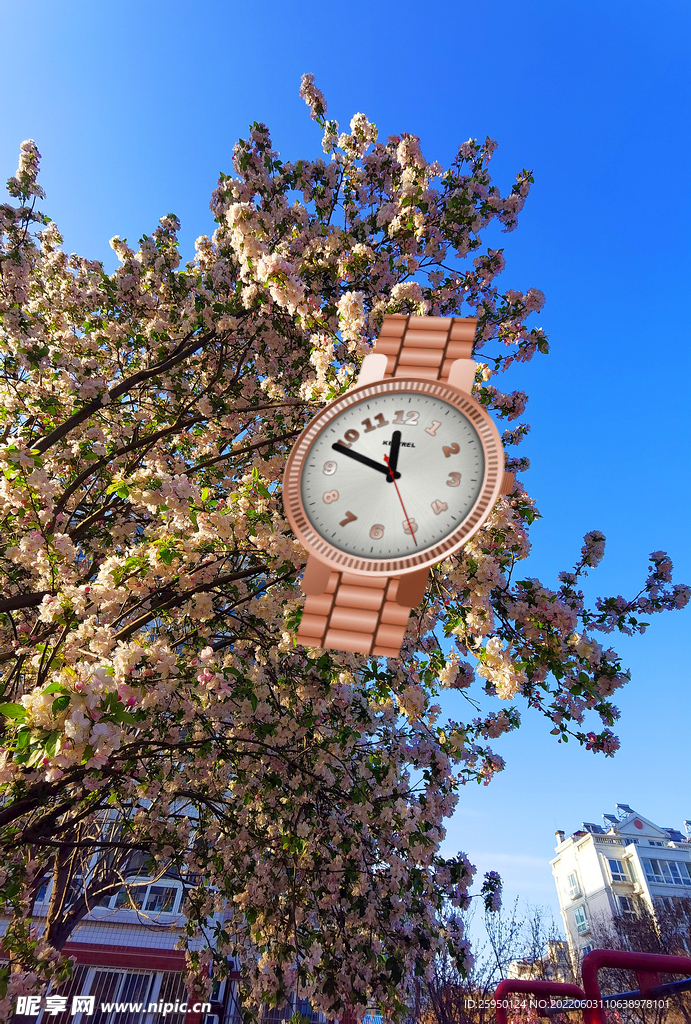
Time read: 11.48.25
